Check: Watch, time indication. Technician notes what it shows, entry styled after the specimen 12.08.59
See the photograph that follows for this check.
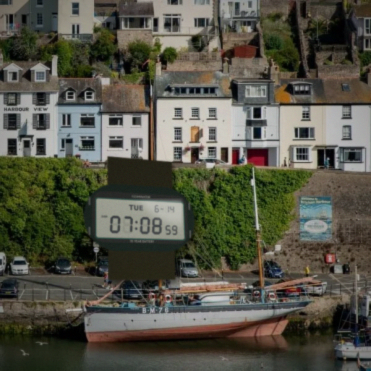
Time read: 7.08.59
